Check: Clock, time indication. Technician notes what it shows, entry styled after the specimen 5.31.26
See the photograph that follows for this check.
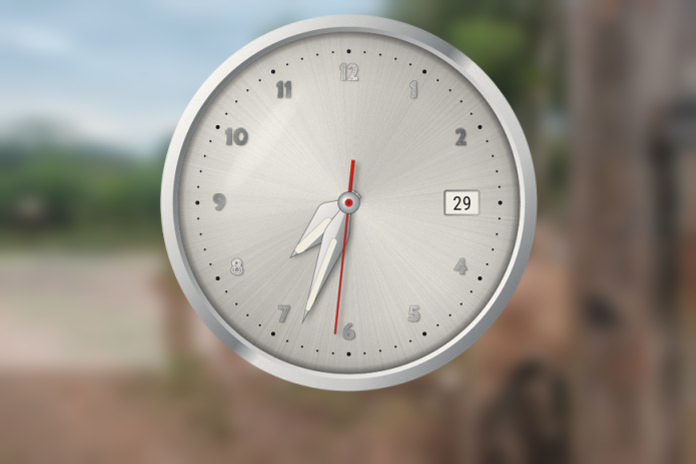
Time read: 7.33.31
